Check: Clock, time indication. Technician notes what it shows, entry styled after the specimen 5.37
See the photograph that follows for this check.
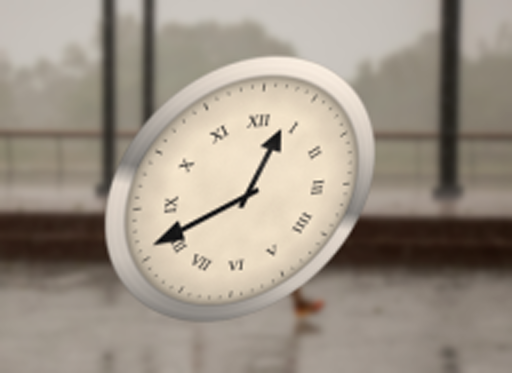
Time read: 12.41
